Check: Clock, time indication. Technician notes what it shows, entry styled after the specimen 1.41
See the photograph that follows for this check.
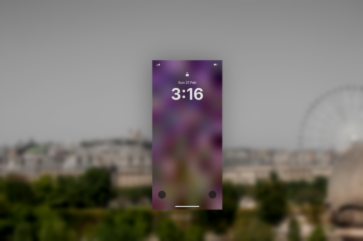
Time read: 3.16
